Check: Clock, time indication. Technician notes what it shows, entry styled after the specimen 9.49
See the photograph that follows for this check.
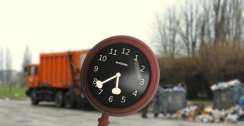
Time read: 5.38
